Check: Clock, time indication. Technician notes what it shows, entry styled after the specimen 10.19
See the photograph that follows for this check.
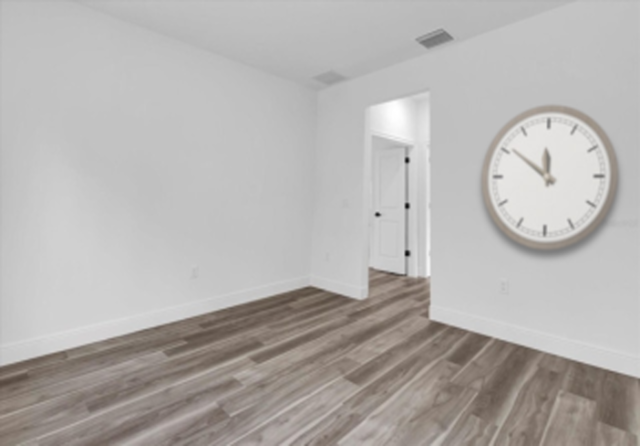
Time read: 11.51
